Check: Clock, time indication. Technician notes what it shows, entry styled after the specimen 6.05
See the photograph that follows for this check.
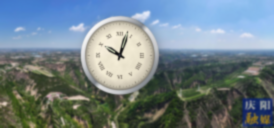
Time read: 10.03
